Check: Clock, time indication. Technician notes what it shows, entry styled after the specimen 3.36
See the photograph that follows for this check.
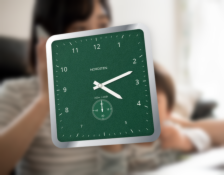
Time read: 4.12
